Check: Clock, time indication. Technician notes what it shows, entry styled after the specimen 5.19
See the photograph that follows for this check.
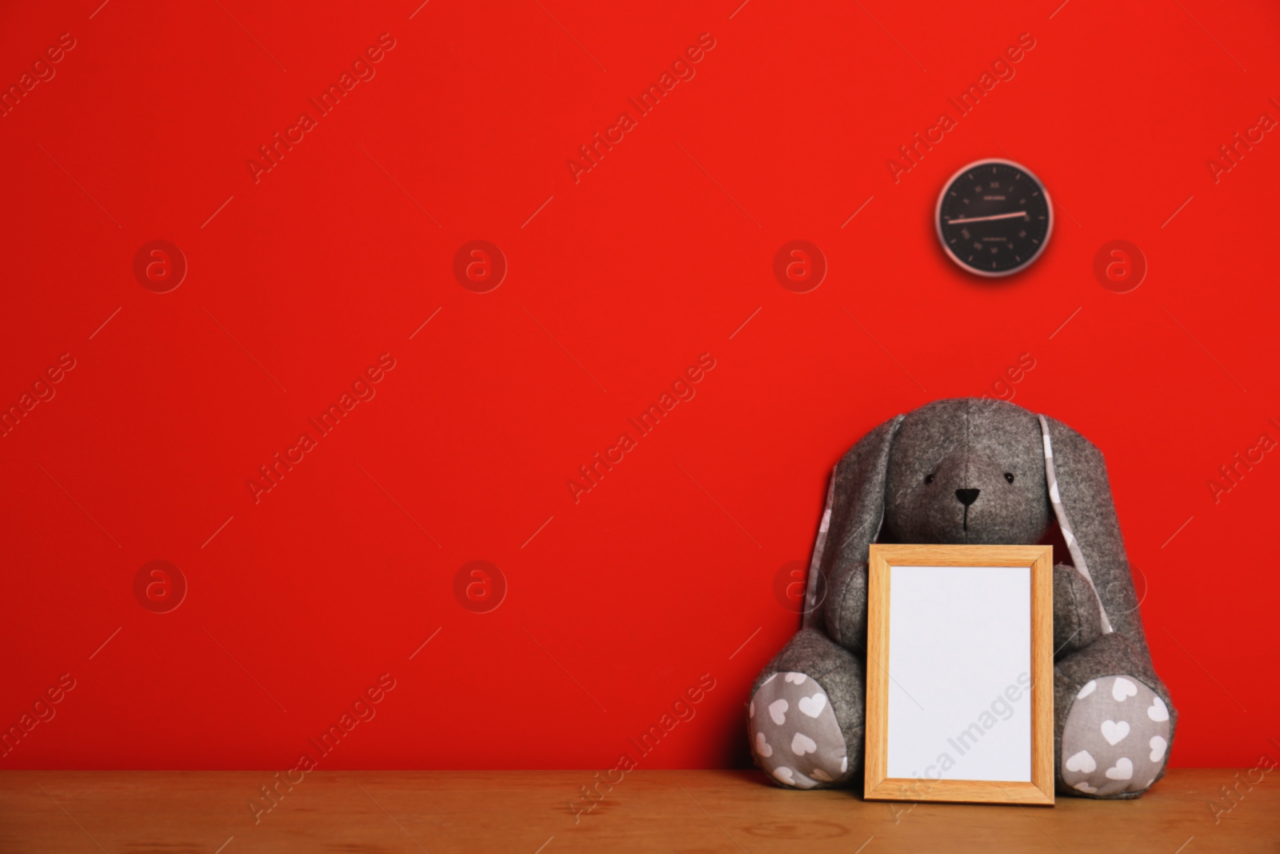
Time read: 2.44
